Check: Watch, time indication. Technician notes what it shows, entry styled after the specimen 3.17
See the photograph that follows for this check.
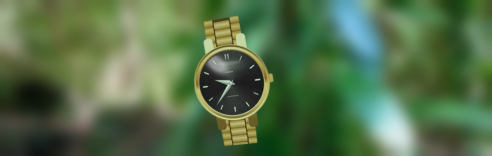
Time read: 9.37
